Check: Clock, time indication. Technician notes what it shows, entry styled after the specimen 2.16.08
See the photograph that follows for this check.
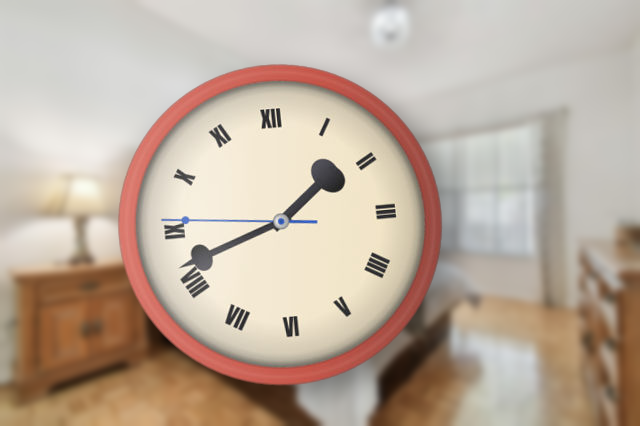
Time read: 1.41.46
